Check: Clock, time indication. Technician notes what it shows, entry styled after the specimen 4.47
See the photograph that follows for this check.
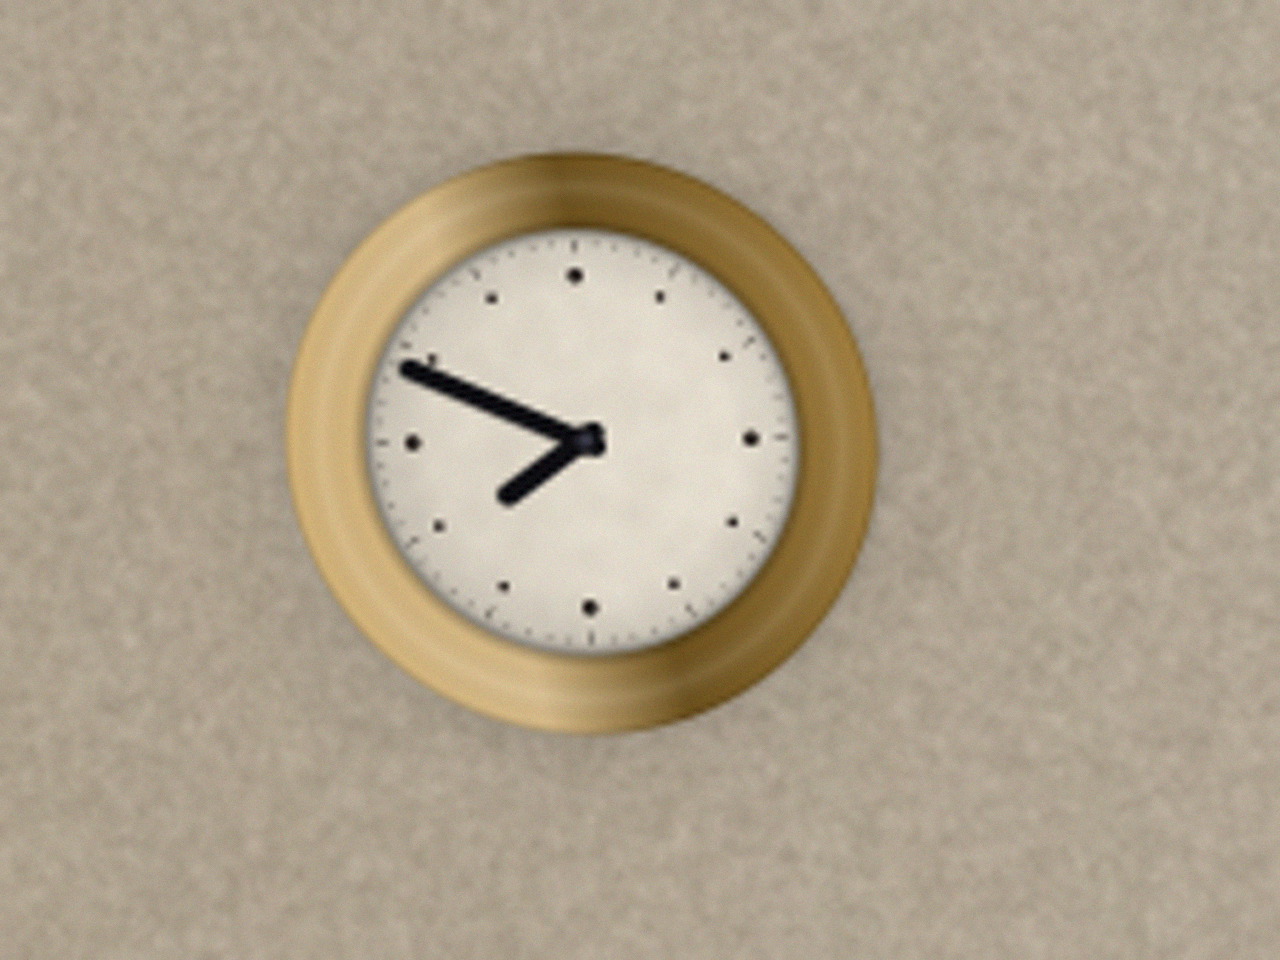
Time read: 7.49
